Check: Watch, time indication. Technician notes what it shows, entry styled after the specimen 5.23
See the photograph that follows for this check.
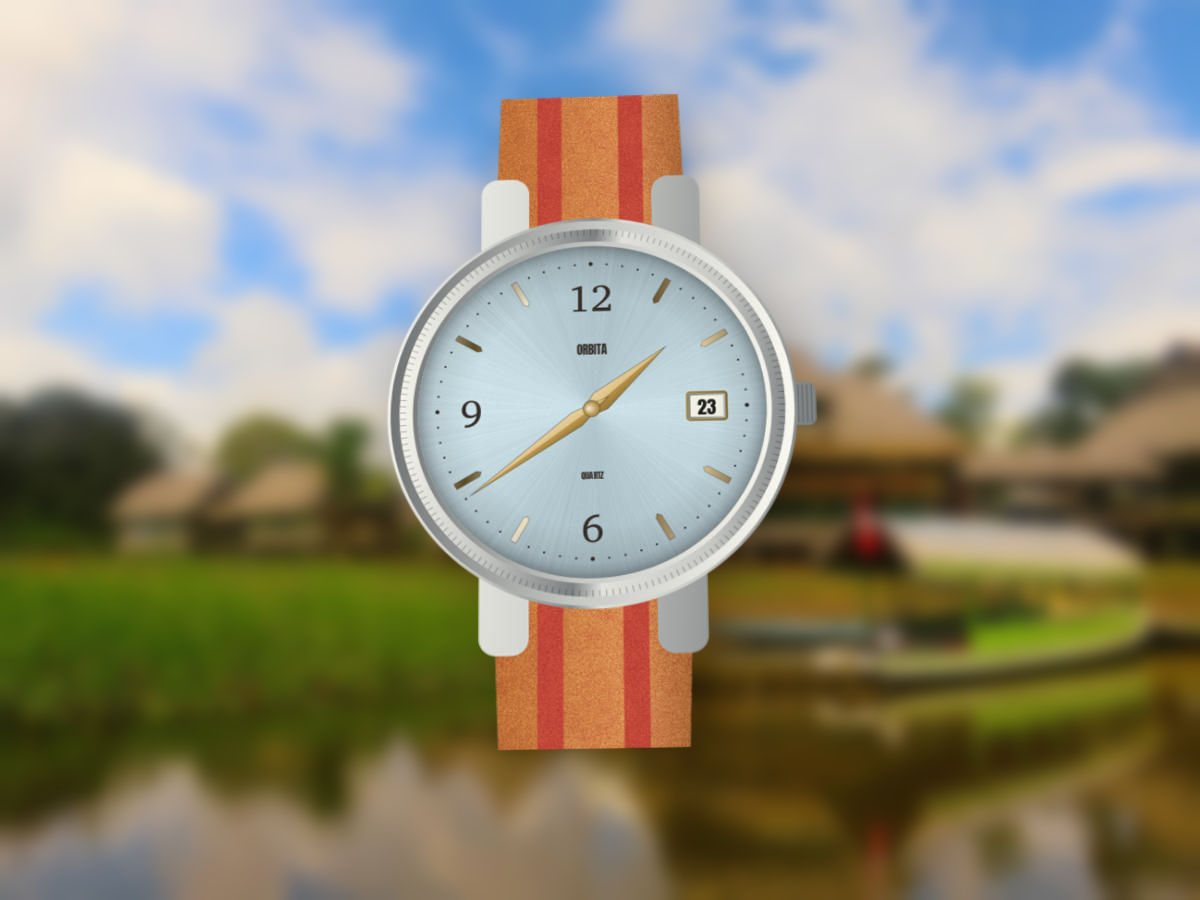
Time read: 1.39
